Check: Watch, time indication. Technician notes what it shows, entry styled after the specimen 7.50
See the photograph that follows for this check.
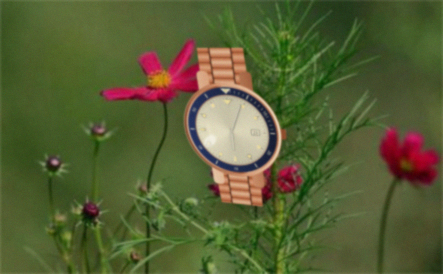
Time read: 6.04
